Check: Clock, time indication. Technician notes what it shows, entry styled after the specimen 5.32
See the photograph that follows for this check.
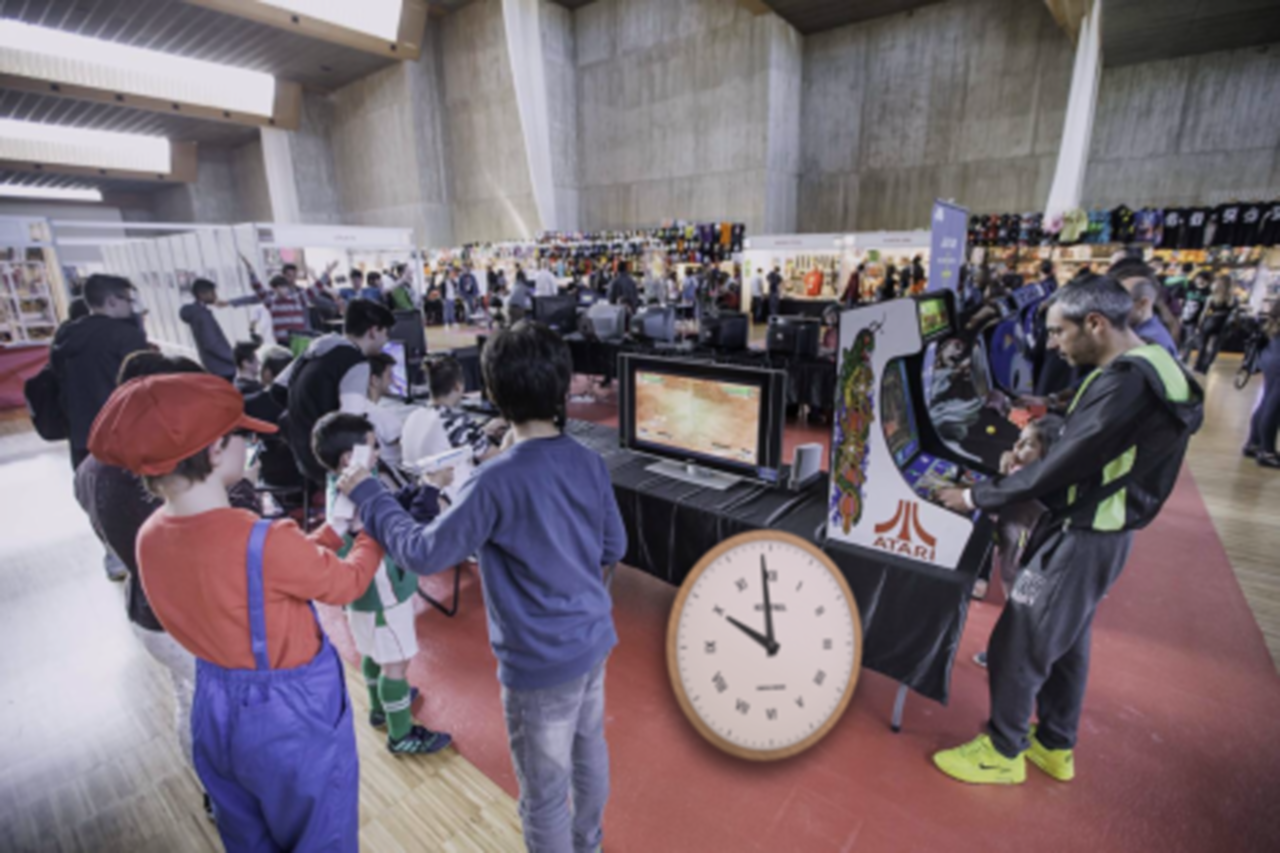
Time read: 9.59
